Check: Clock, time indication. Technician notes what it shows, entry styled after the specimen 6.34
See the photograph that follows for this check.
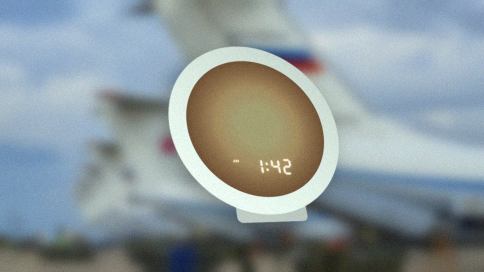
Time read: 1.42
